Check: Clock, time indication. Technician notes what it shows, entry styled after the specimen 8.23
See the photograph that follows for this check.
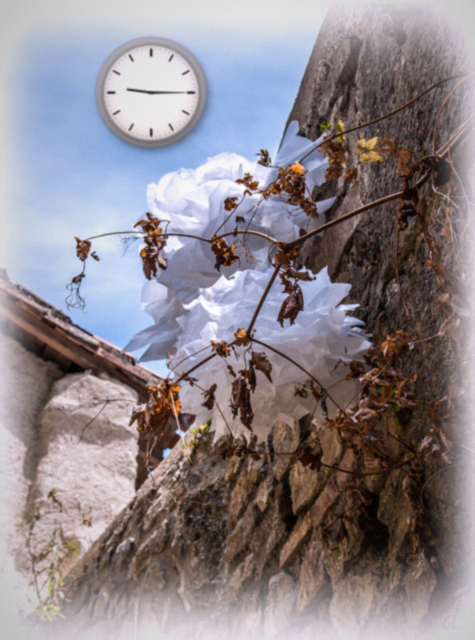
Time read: 9.15
